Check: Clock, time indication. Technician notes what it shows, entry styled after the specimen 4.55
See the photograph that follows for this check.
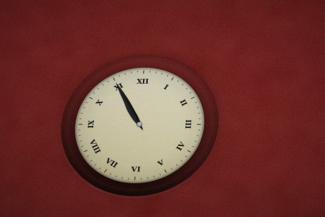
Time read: 10.55
